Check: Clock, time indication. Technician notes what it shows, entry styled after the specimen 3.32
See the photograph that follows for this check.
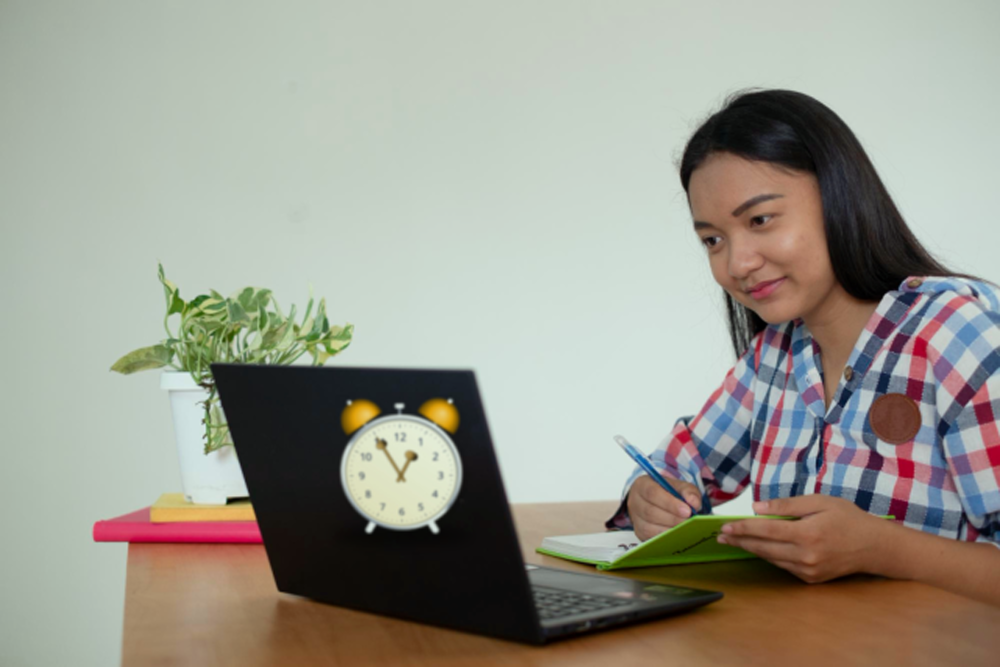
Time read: 12.55
